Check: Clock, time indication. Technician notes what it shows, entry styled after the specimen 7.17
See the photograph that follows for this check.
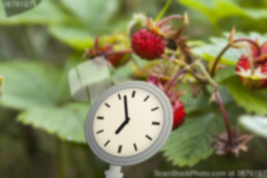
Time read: 6.57
